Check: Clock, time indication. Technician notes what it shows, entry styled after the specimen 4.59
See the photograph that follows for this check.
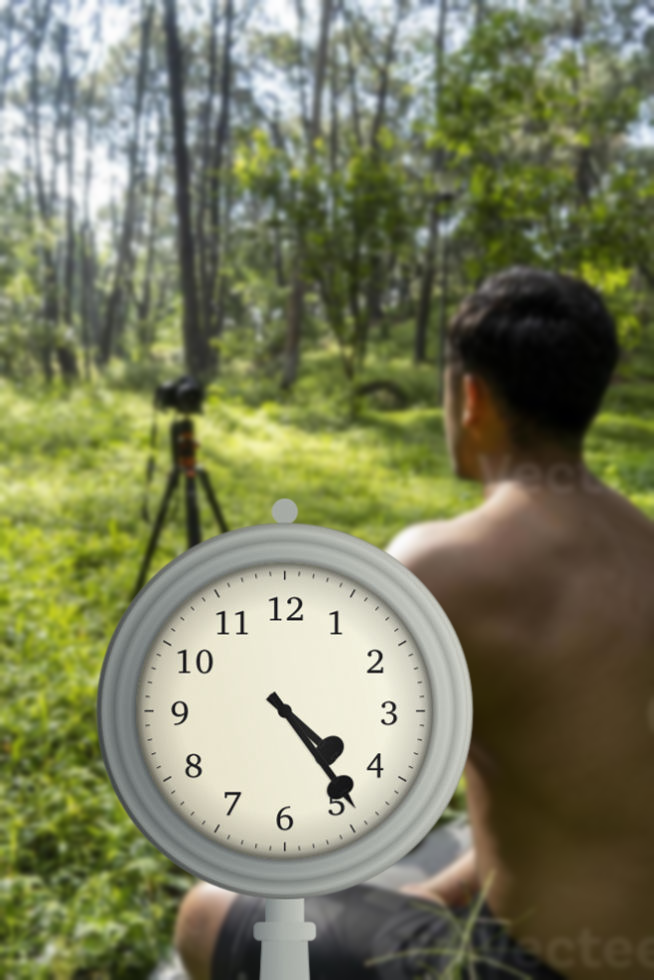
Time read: 4.24
